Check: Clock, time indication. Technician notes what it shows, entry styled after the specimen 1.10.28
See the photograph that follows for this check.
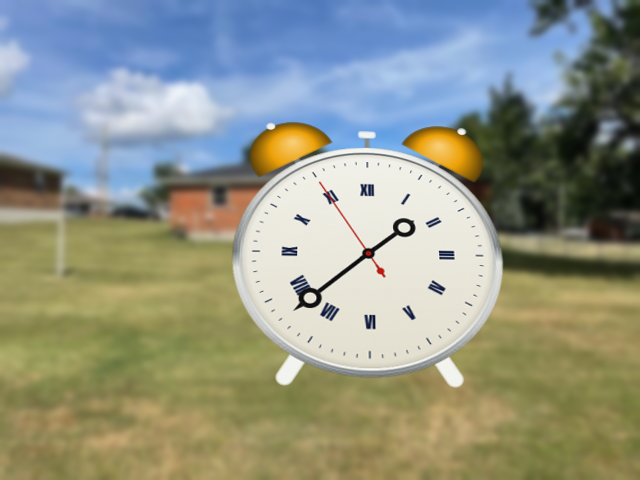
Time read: 1.37.55
